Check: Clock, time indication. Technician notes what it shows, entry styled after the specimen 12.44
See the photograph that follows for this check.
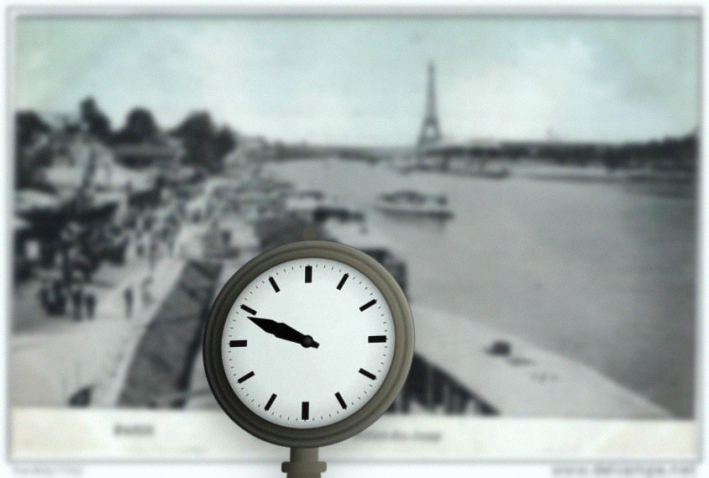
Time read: 9.49
